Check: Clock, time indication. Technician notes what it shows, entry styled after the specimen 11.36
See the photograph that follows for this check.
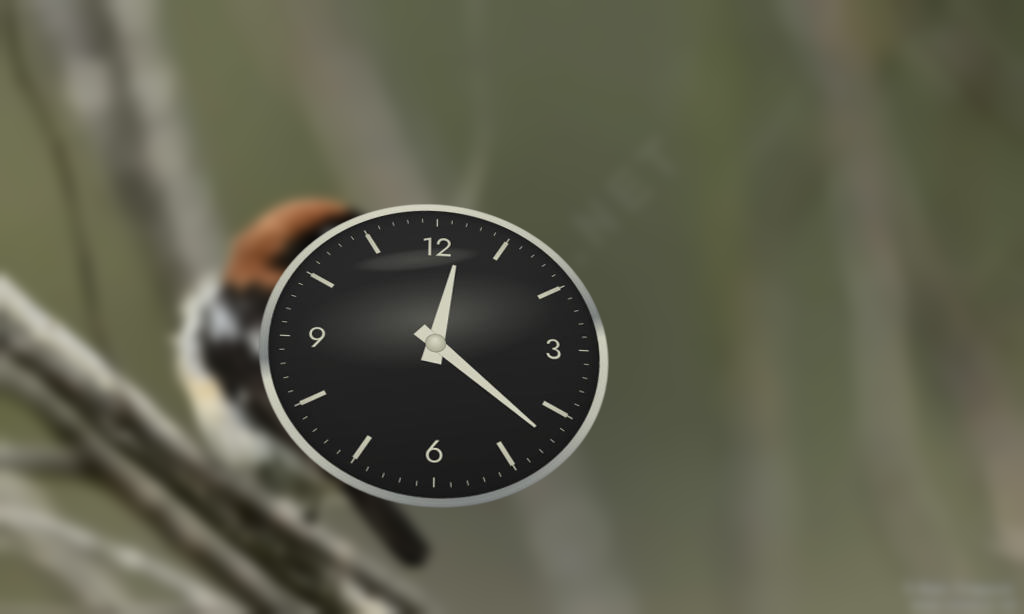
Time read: 12.22
